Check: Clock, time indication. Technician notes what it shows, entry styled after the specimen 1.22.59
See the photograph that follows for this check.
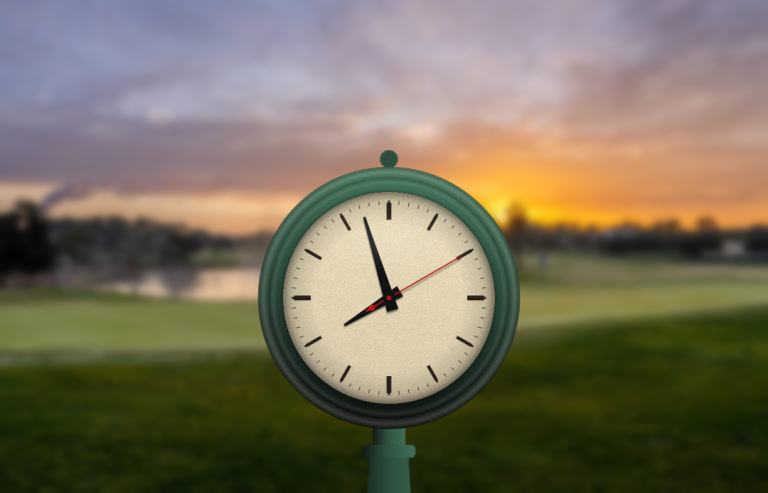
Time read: 7.57.10
